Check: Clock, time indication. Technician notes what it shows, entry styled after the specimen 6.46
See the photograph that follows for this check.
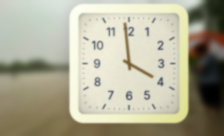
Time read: 3.59
